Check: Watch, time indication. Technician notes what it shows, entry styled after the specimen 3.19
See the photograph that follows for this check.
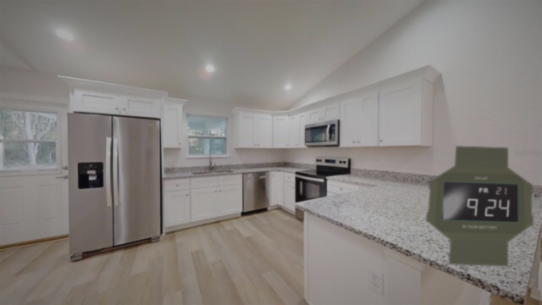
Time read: 9.24
